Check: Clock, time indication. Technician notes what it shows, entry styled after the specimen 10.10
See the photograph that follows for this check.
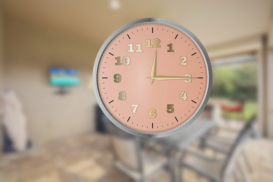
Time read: 12.15
